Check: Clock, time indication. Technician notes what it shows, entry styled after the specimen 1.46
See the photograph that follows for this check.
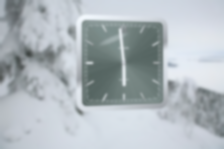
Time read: 5.59
